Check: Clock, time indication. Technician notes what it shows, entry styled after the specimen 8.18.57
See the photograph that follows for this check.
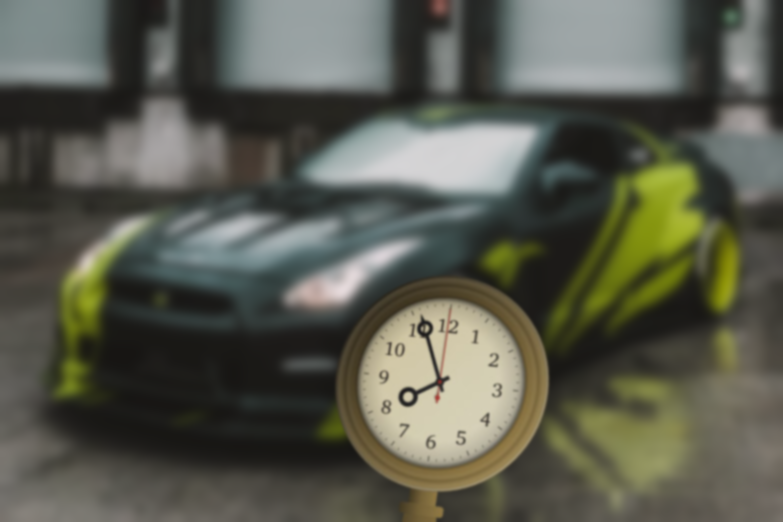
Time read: 7.56.00
